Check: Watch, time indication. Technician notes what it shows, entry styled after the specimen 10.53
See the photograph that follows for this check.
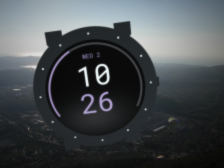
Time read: 10.26
